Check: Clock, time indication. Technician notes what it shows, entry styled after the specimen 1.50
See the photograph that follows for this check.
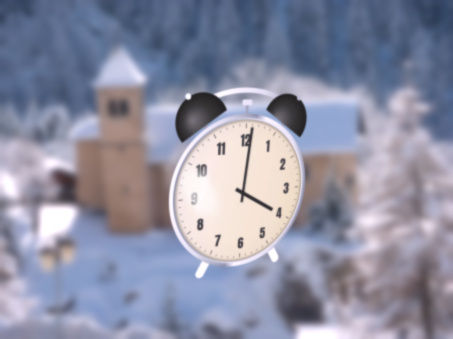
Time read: 4.01
